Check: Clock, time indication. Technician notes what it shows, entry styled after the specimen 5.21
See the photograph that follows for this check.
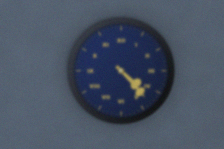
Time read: 4.23
